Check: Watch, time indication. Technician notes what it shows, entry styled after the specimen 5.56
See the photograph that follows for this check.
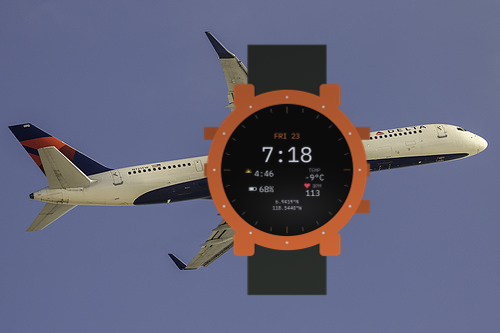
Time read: 7.18
